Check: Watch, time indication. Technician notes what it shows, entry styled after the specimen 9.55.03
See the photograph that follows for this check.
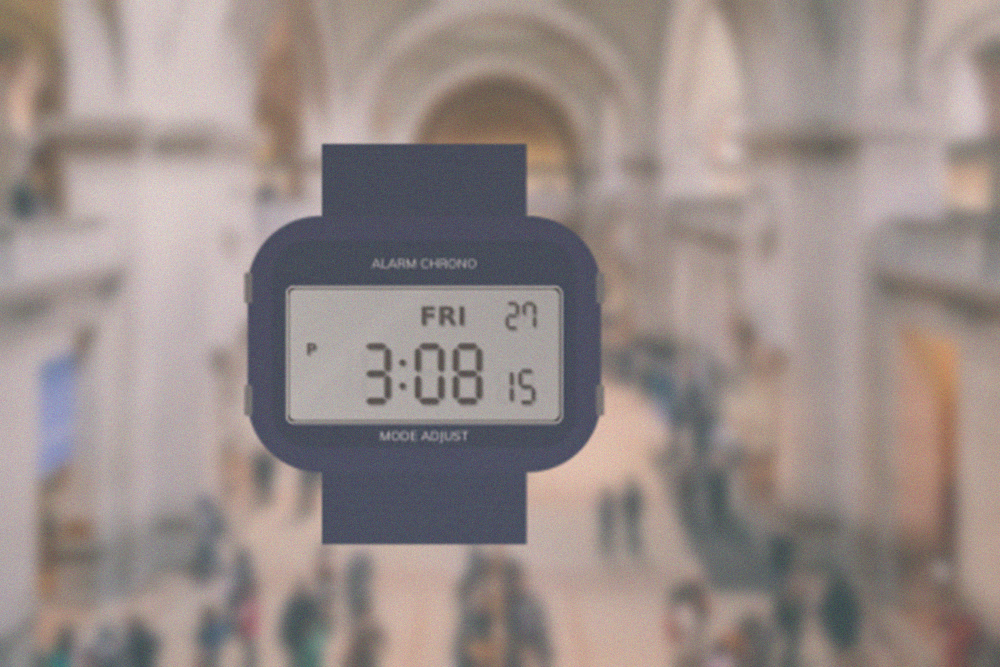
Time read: 3.08.15
